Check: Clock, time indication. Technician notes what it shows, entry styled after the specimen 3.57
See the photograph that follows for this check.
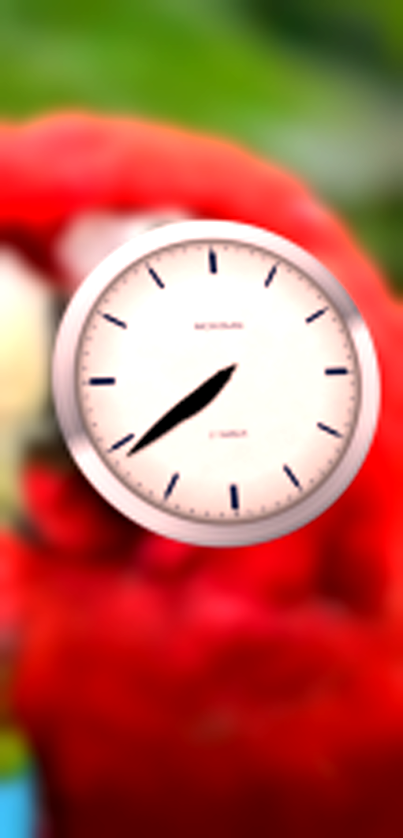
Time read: 7.39
